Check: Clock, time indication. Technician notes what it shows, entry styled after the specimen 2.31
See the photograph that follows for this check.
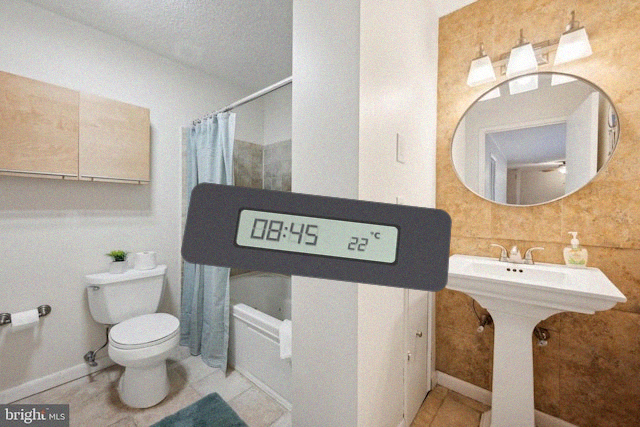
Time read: 8.45
